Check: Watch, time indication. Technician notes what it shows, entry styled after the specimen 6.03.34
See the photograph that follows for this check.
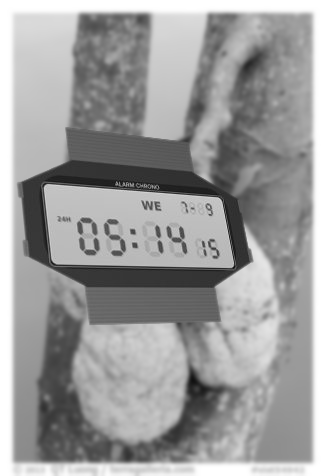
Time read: 5.14.15
